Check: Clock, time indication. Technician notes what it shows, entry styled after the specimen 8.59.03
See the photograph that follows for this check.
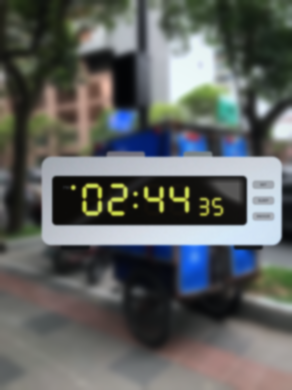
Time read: 2.44.35
